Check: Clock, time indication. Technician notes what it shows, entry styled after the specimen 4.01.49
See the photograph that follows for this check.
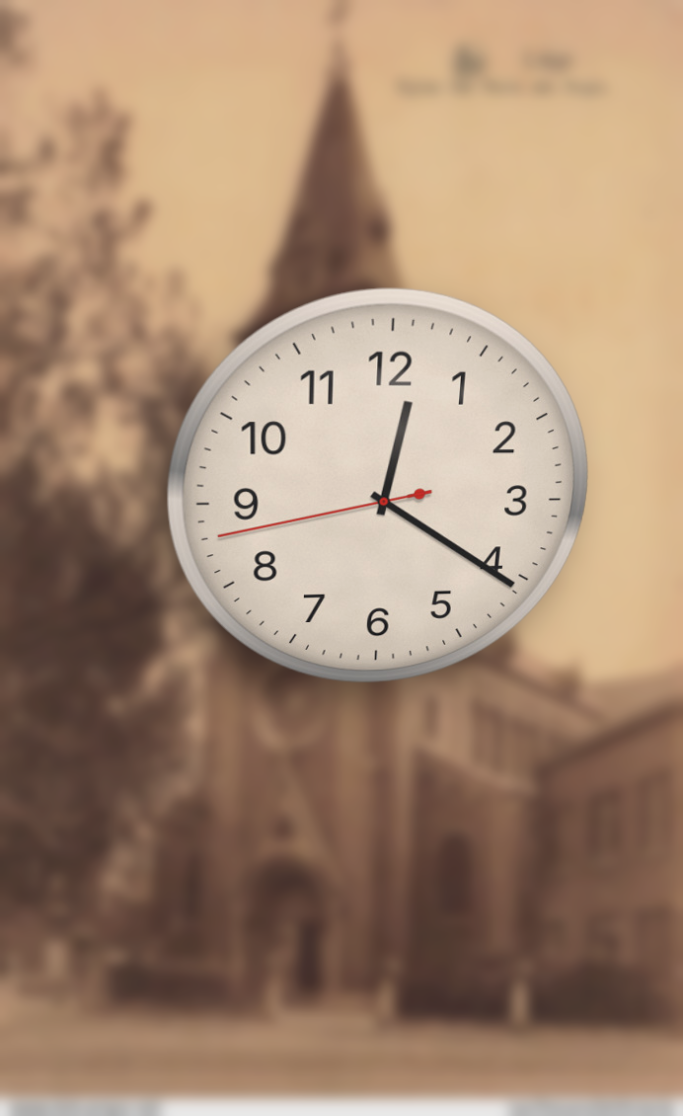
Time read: 12.20.43
